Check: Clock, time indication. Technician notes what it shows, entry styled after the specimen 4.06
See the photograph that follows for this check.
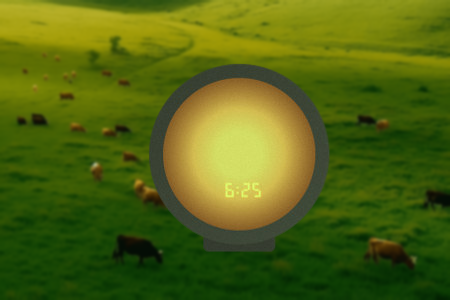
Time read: 6.25
